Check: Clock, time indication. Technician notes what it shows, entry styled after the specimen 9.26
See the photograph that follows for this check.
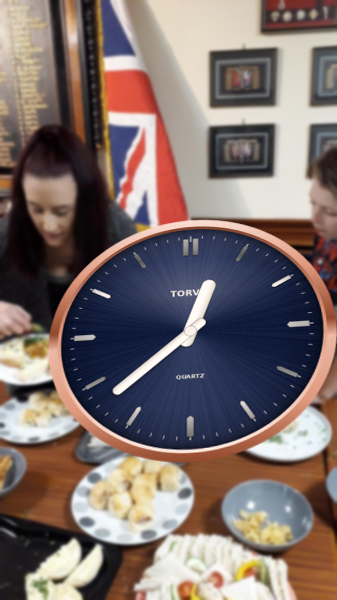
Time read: 12.38
